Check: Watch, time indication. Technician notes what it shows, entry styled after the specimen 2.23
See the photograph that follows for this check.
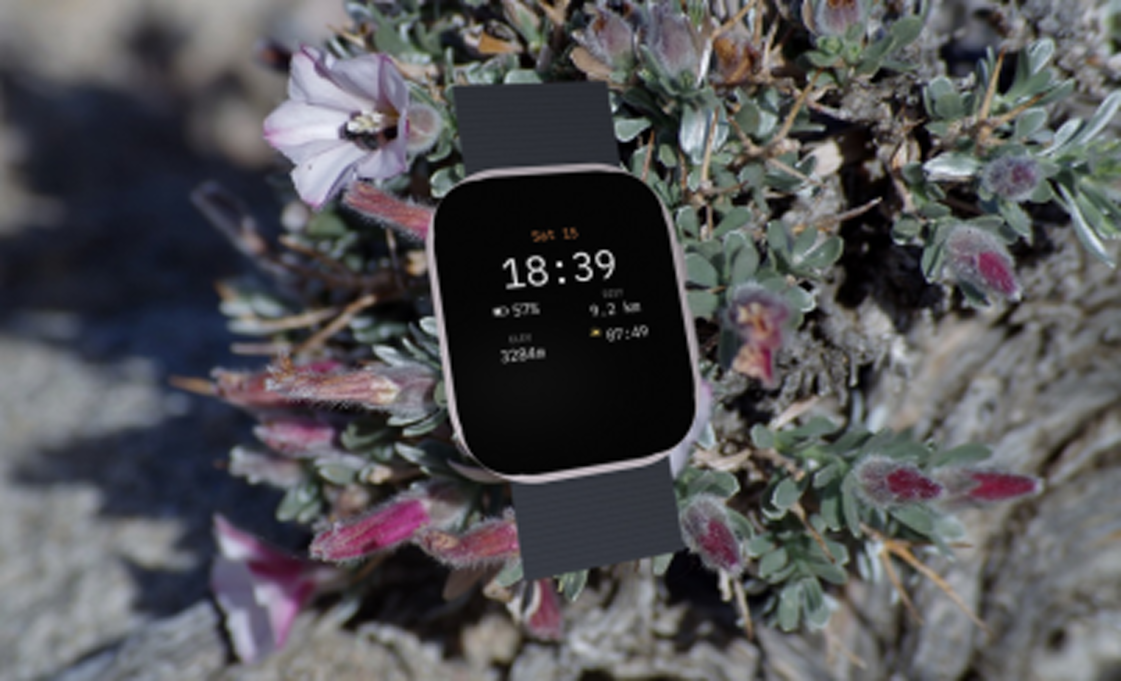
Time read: 18.39
